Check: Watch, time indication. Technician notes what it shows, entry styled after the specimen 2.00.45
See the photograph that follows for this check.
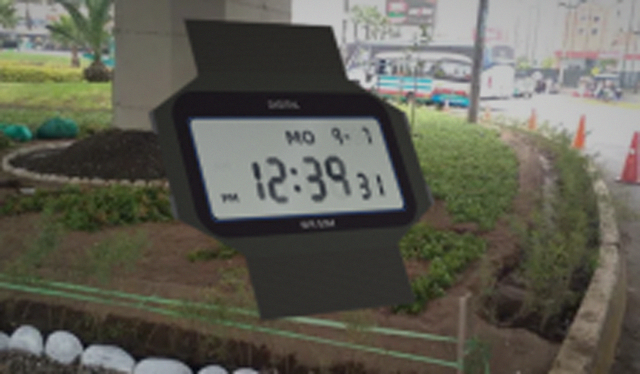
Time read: 12.39.31
